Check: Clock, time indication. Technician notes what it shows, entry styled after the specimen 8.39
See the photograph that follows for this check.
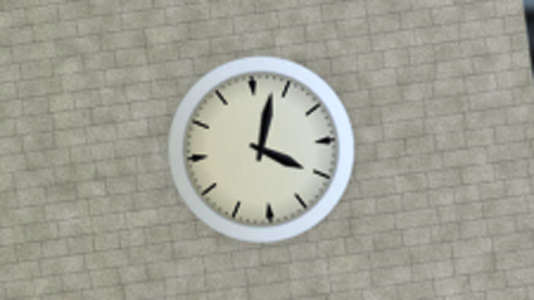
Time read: 4.03
